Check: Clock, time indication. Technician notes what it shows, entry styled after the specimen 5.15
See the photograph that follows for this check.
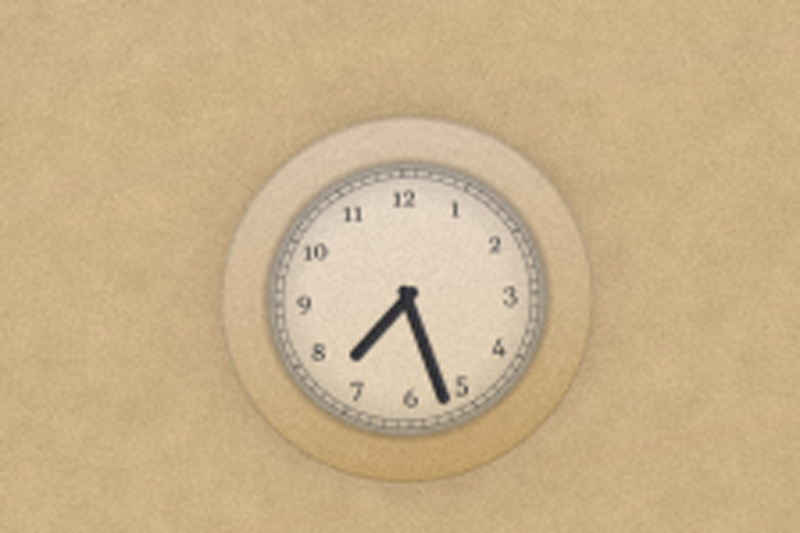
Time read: 7.27
